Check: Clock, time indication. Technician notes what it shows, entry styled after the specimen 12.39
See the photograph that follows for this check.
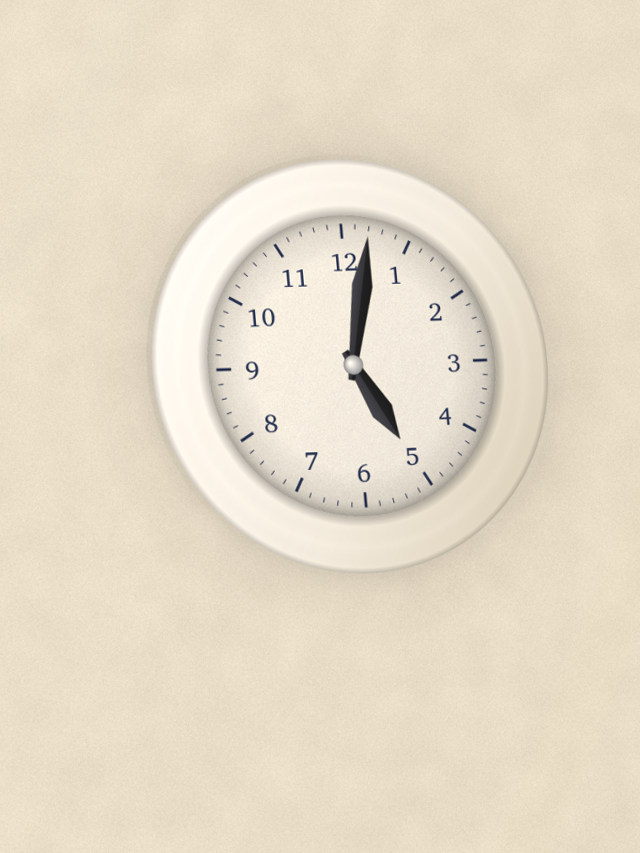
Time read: 5.02
